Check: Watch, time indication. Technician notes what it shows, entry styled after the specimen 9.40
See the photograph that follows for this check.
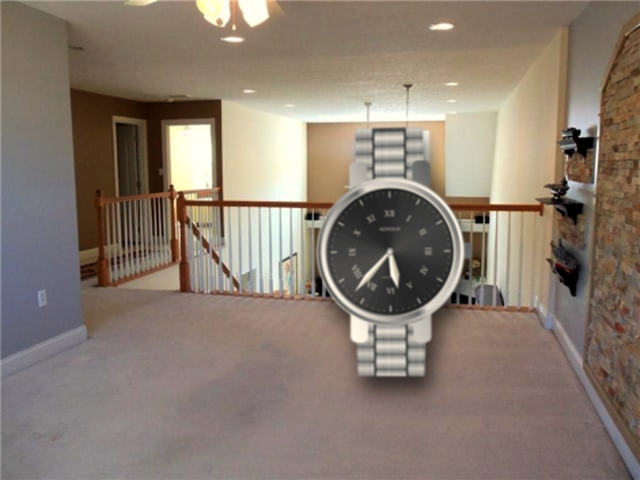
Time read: 5.37
